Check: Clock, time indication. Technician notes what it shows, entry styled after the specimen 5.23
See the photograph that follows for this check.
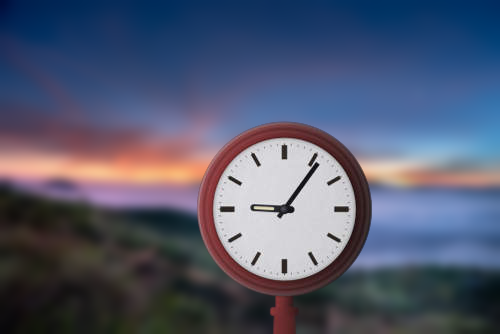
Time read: 9.06
